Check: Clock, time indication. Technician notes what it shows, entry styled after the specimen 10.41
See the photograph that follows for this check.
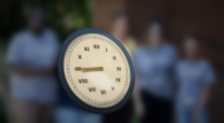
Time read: 8.45
